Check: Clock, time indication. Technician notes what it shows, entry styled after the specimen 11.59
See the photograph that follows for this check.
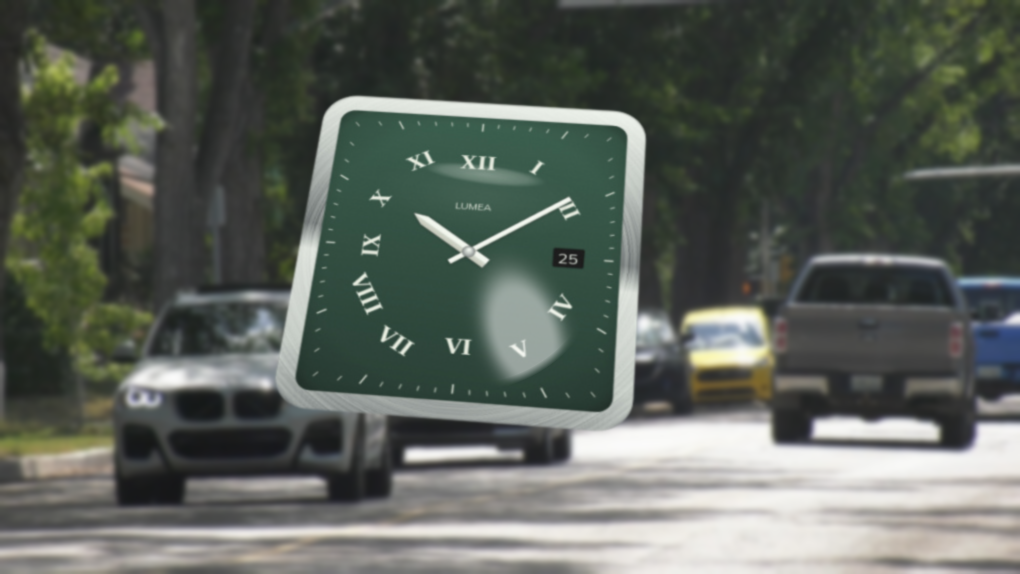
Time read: 10.09
